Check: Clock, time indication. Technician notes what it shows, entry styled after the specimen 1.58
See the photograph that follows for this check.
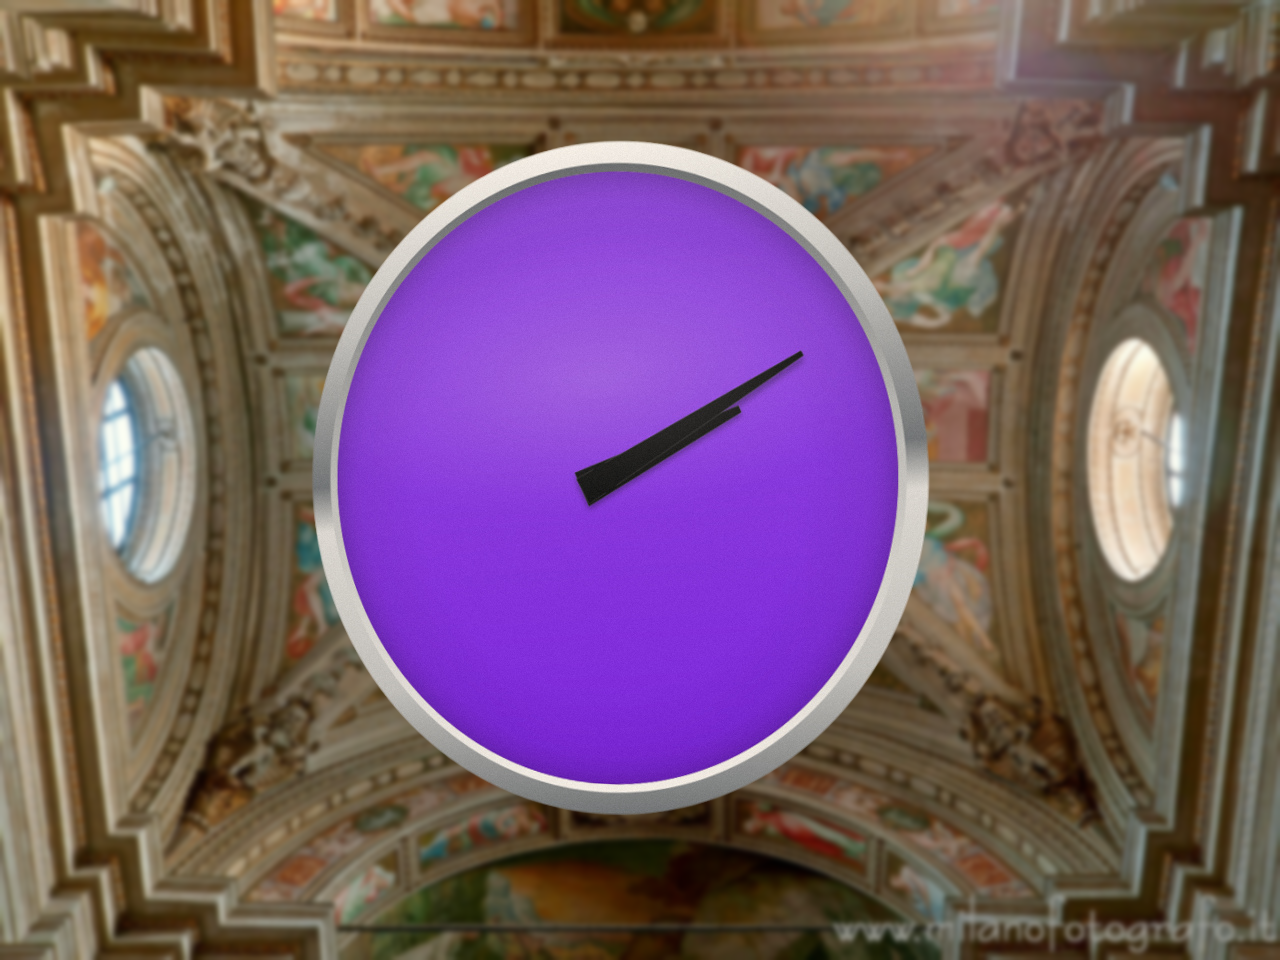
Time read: 2.10
